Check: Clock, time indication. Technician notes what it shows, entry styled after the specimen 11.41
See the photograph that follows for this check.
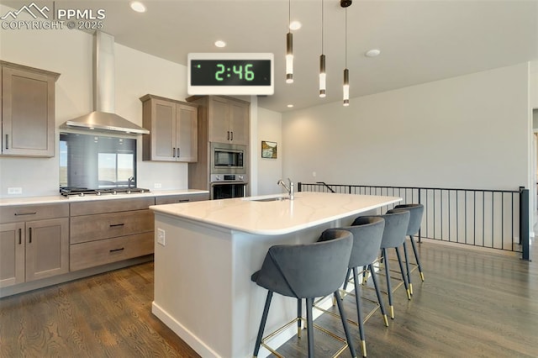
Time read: 2.46
